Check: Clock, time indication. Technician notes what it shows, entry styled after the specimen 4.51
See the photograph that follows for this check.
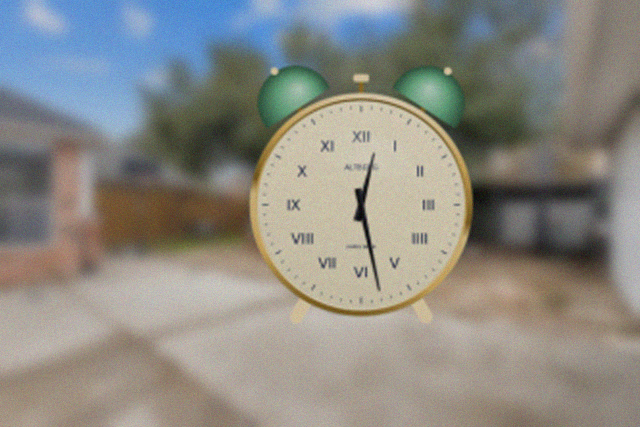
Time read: 12.28
